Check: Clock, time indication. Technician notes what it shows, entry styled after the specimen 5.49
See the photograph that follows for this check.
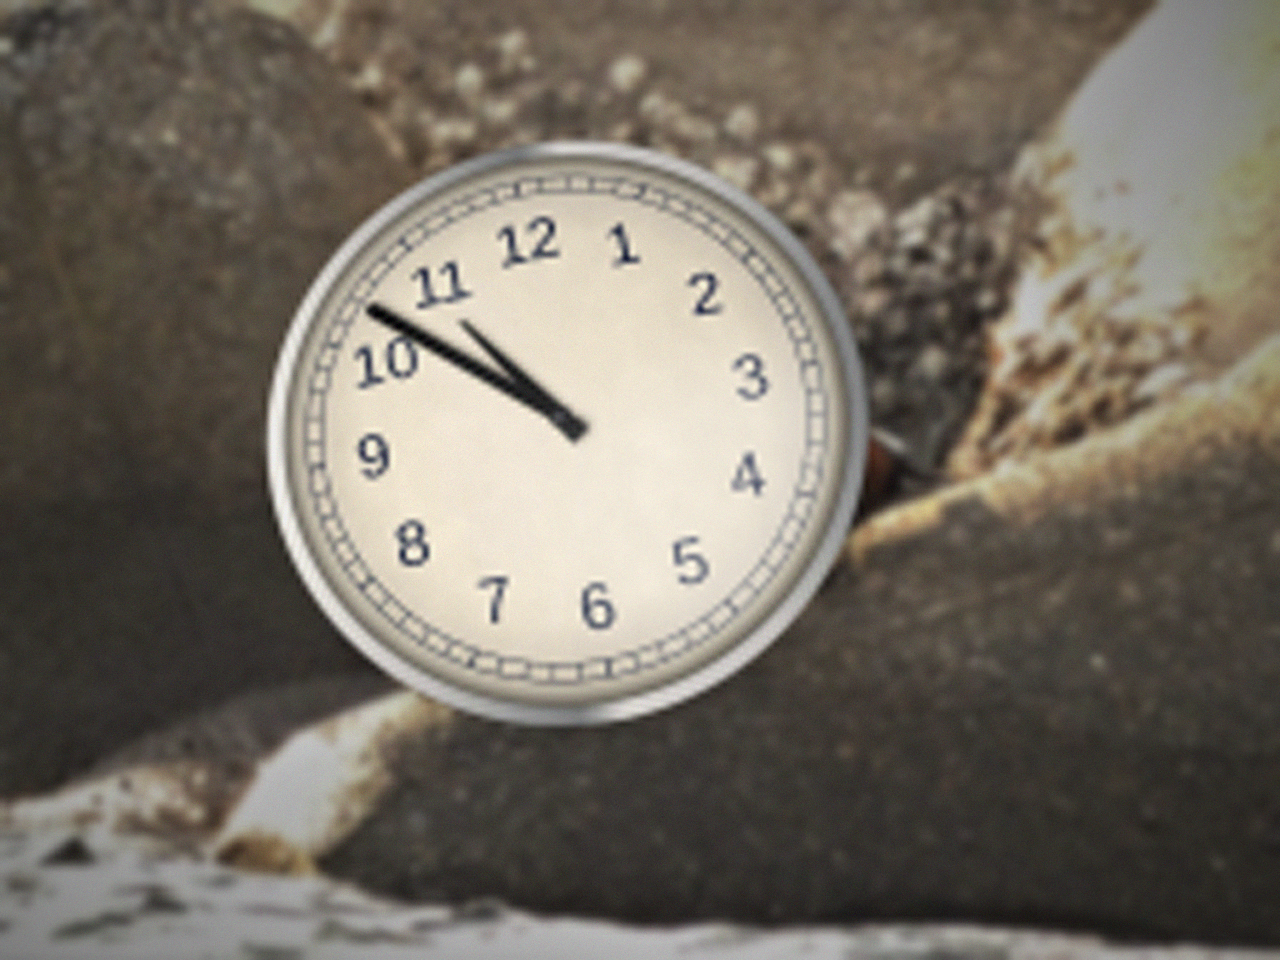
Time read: 10.52
